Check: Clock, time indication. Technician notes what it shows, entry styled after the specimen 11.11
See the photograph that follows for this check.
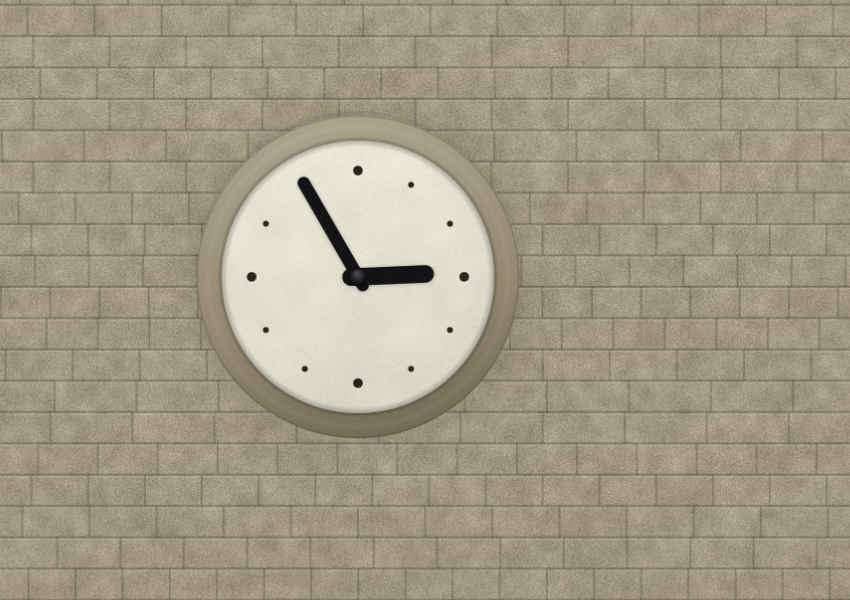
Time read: 2.55
